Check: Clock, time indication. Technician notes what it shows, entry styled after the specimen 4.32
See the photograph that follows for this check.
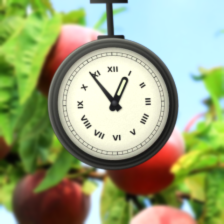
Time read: 12.54
